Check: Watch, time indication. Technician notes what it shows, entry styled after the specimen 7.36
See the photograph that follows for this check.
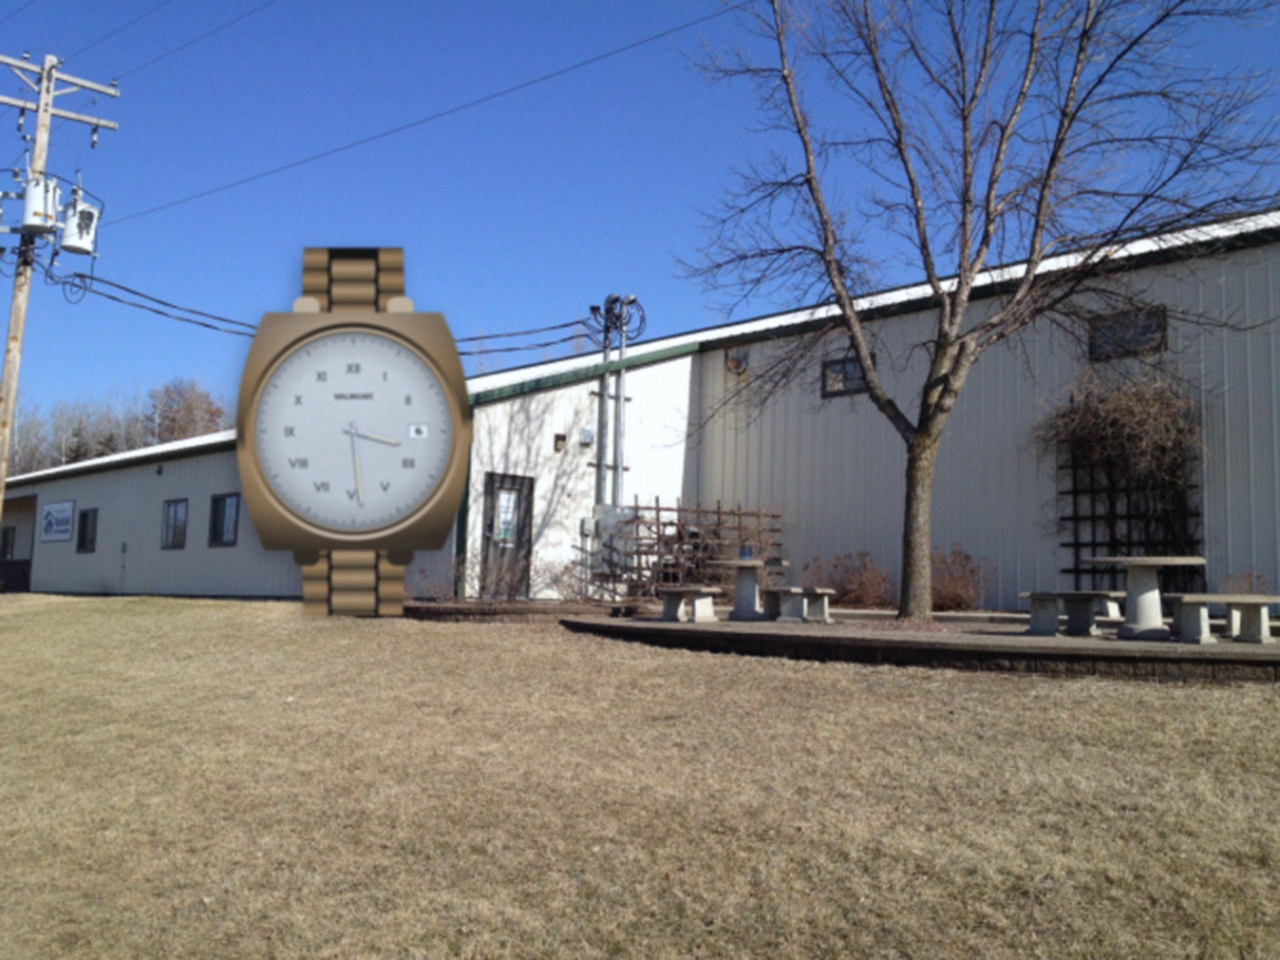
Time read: 3.29
